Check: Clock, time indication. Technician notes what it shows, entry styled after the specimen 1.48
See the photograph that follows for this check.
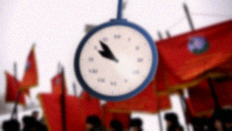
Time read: 9.53
